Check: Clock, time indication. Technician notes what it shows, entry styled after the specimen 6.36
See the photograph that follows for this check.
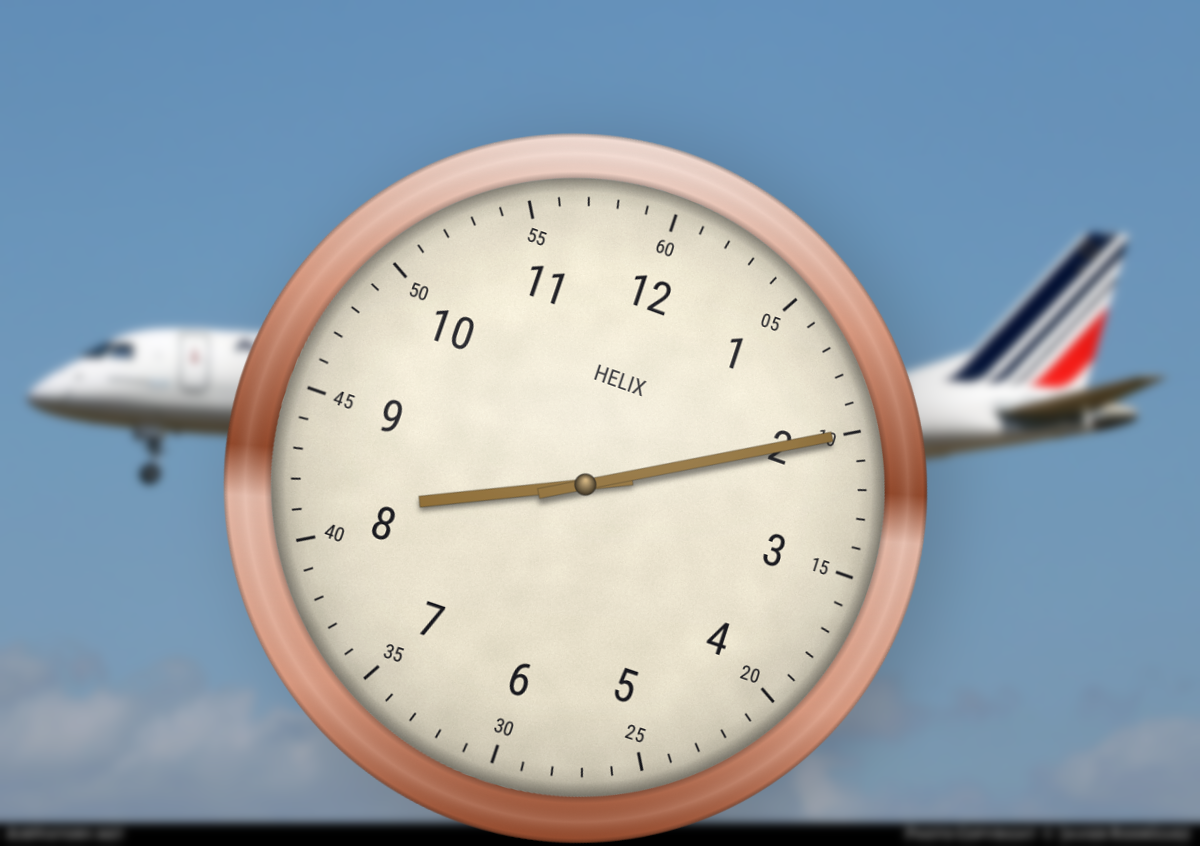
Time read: 8.10
